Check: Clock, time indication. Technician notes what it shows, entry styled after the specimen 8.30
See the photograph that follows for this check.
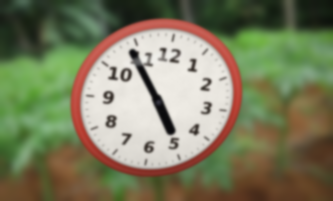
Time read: 4.54
